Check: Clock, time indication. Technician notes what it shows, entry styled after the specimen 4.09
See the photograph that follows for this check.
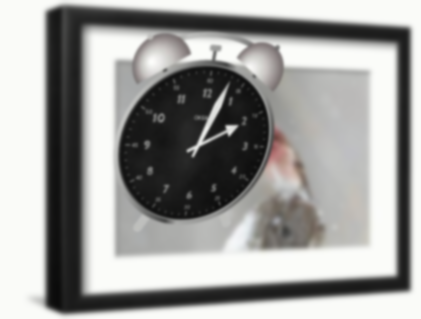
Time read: 2.03
